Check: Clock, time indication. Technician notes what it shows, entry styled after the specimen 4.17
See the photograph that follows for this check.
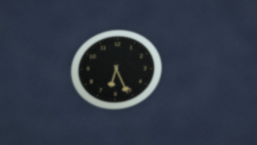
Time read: 6.26
